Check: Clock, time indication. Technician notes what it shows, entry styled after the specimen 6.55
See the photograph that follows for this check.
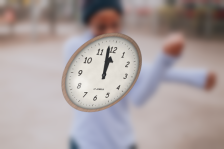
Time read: 11.58
